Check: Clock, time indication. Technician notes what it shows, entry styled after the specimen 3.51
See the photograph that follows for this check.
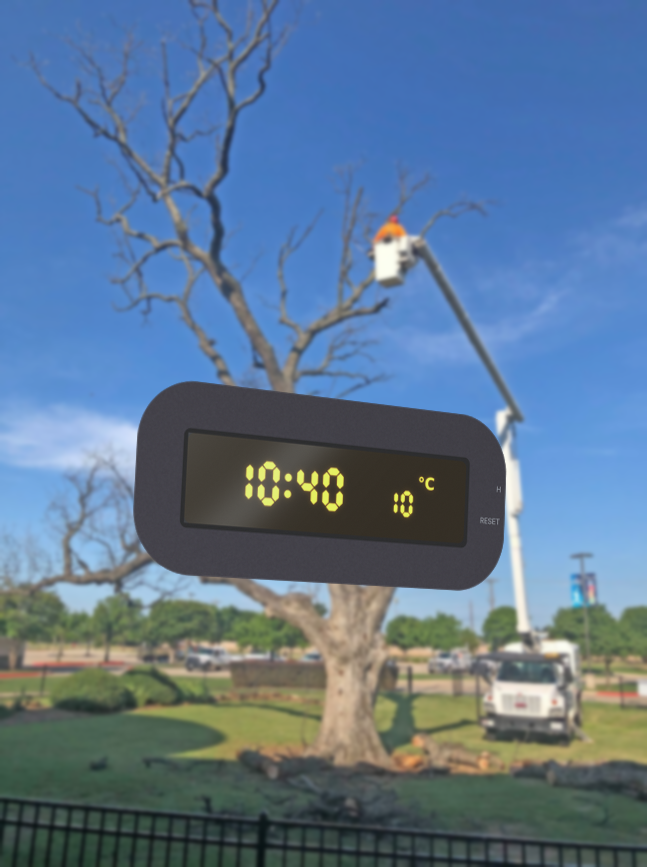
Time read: 10.40
